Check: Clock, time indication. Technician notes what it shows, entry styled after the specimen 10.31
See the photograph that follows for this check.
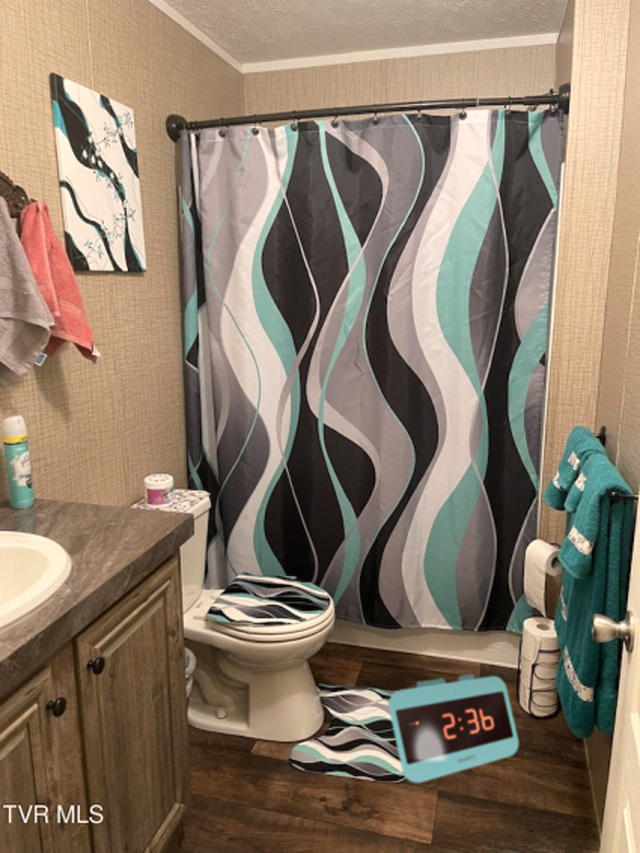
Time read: 2.36
